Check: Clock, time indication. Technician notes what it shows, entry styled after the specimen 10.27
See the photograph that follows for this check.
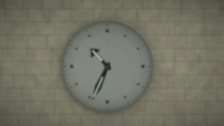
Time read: 10.34
